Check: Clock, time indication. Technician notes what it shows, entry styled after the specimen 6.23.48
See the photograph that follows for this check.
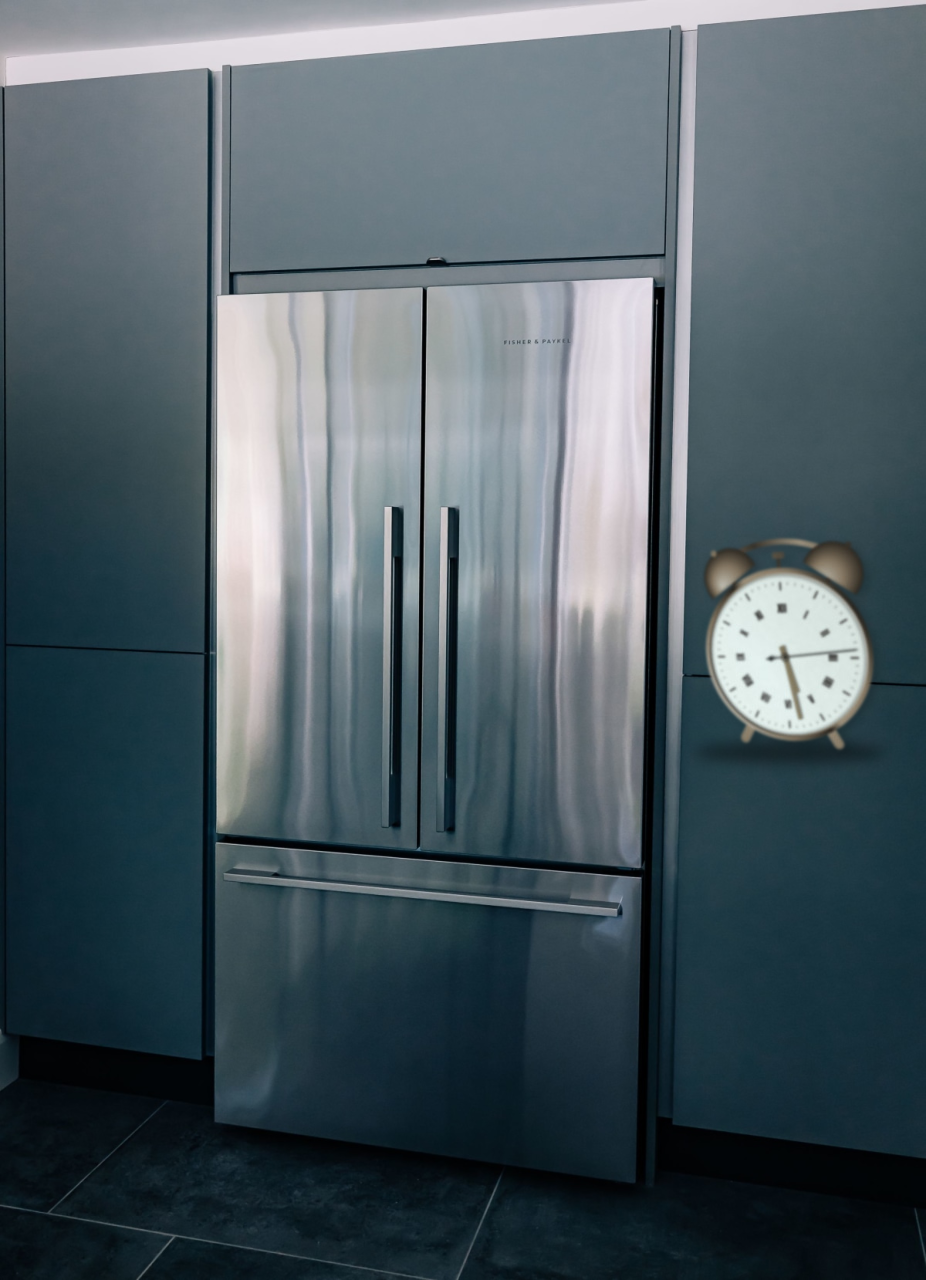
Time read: 5.28.14
